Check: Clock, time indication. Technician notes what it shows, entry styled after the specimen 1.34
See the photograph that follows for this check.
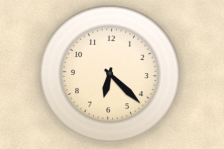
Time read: 6.22
